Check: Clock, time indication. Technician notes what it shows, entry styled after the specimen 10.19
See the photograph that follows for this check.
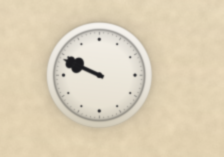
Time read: 9.49
